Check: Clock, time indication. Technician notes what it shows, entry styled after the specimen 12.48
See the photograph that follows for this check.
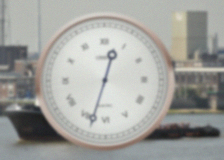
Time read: 12.33
